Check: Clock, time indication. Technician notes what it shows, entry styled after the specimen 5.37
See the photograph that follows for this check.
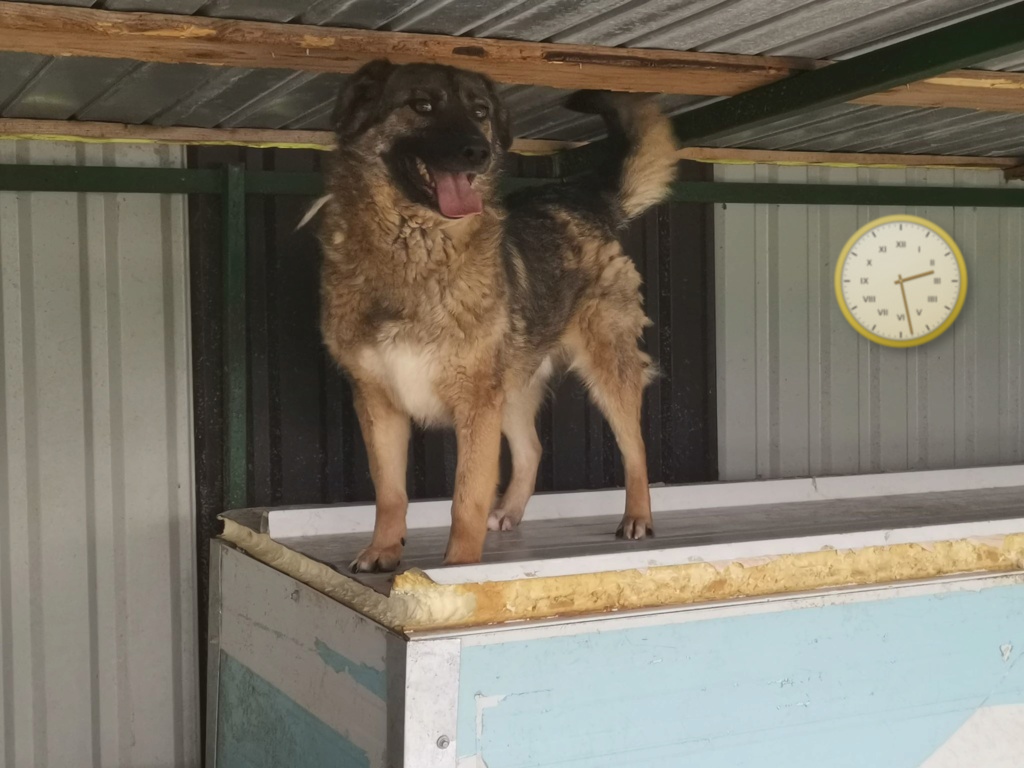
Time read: 2.28
